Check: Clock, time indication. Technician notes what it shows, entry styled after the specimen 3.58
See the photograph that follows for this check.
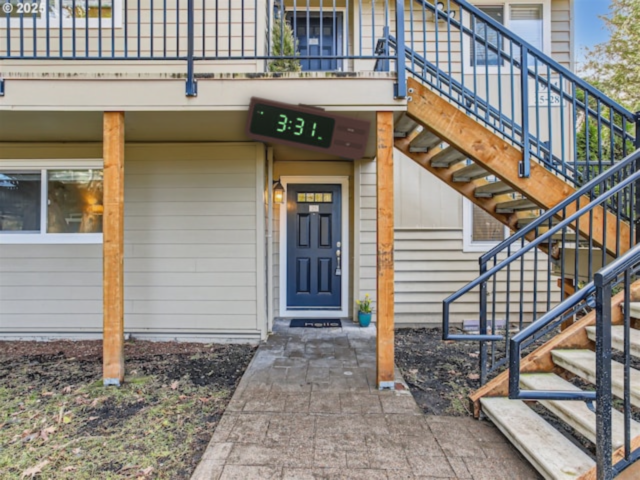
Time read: 3.31
